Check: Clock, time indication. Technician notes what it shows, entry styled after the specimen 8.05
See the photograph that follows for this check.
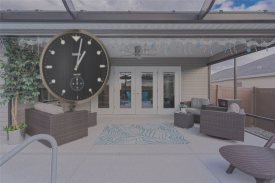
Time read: 1.02
